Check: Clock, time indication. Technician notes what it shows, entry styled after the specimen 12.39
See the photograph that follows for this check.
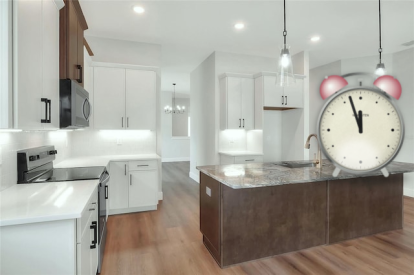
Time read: 11.57
